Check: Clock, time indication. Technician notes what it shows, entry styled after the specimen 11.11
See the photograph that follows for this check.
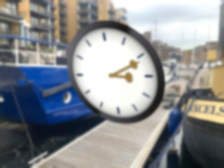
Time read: 3.11
